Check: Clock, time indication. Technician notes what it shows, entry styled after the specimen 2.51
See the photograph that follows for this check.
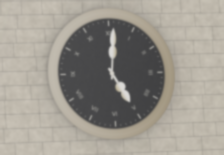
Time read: 5.01
